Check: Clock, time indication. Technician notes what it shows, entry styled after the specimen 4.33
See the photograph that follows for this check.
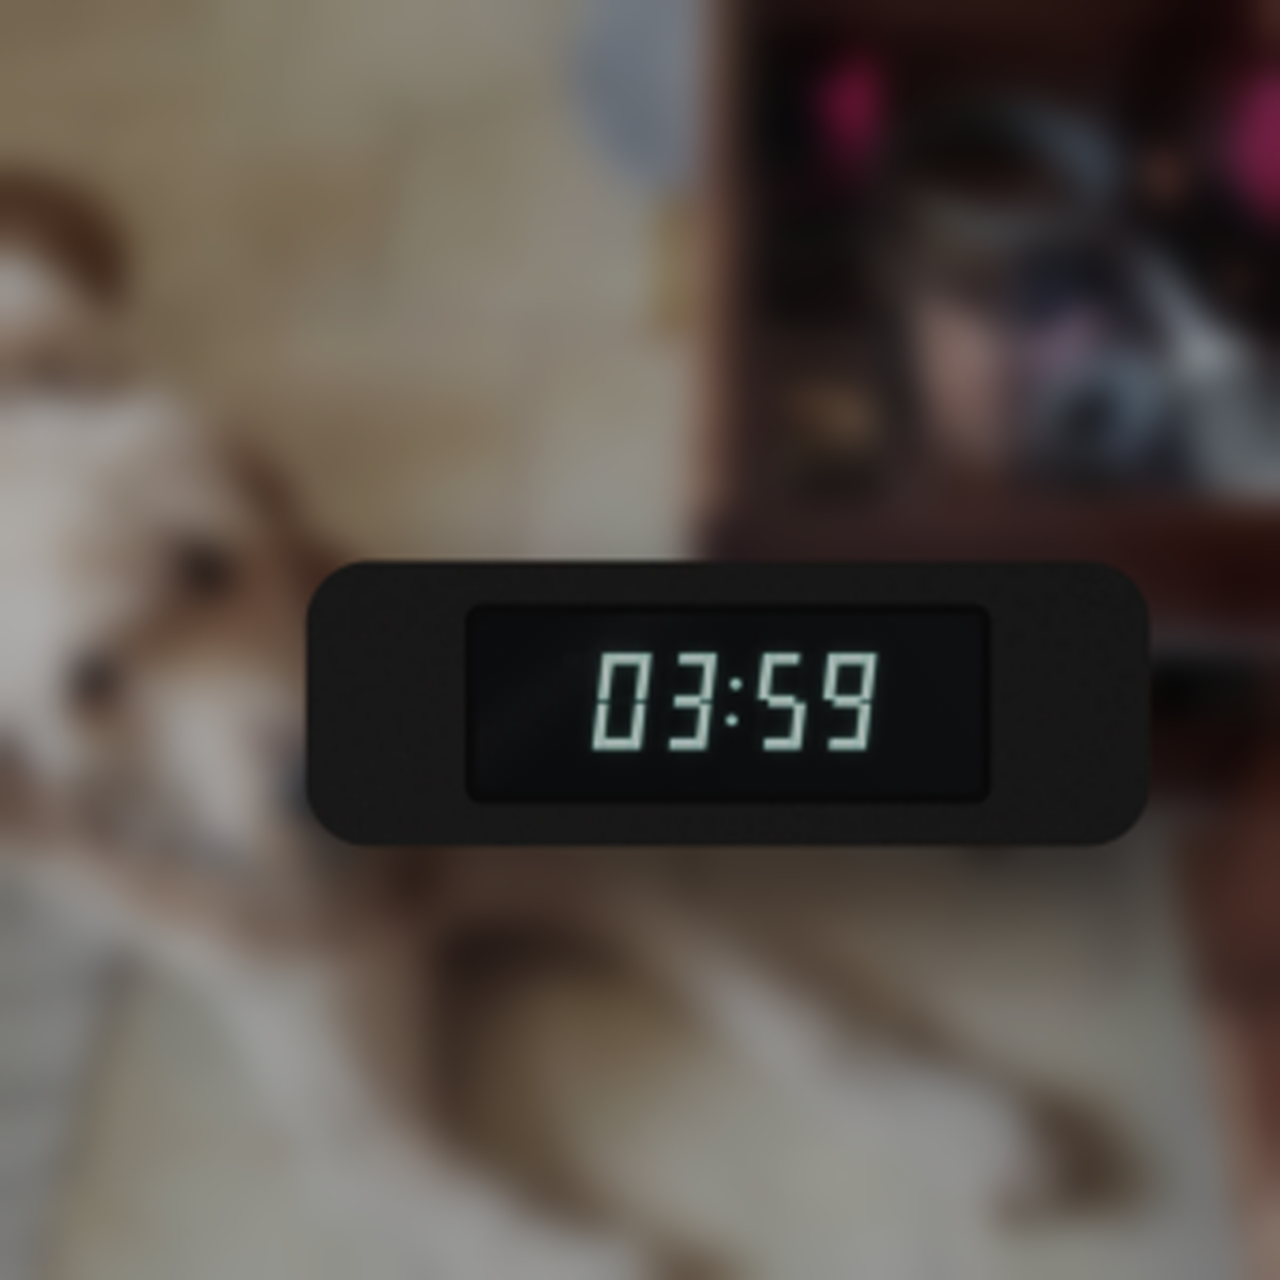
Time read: 3.59
